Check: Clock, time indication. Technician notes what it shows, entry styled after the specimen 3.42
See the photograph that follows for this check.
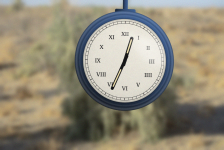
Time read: 12.34
